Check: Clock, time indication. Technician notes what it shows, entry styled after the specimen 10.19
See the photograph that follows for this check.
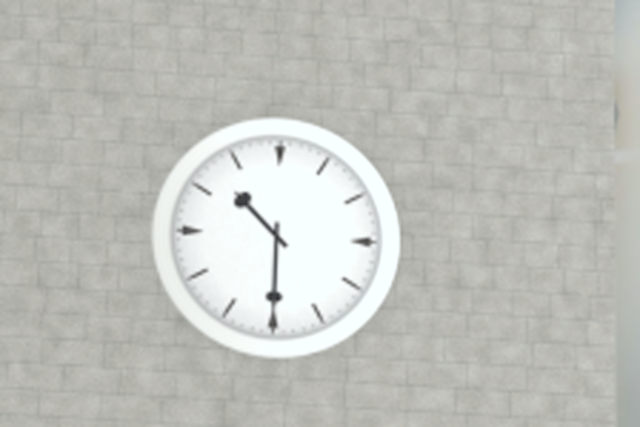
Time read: 10.30
